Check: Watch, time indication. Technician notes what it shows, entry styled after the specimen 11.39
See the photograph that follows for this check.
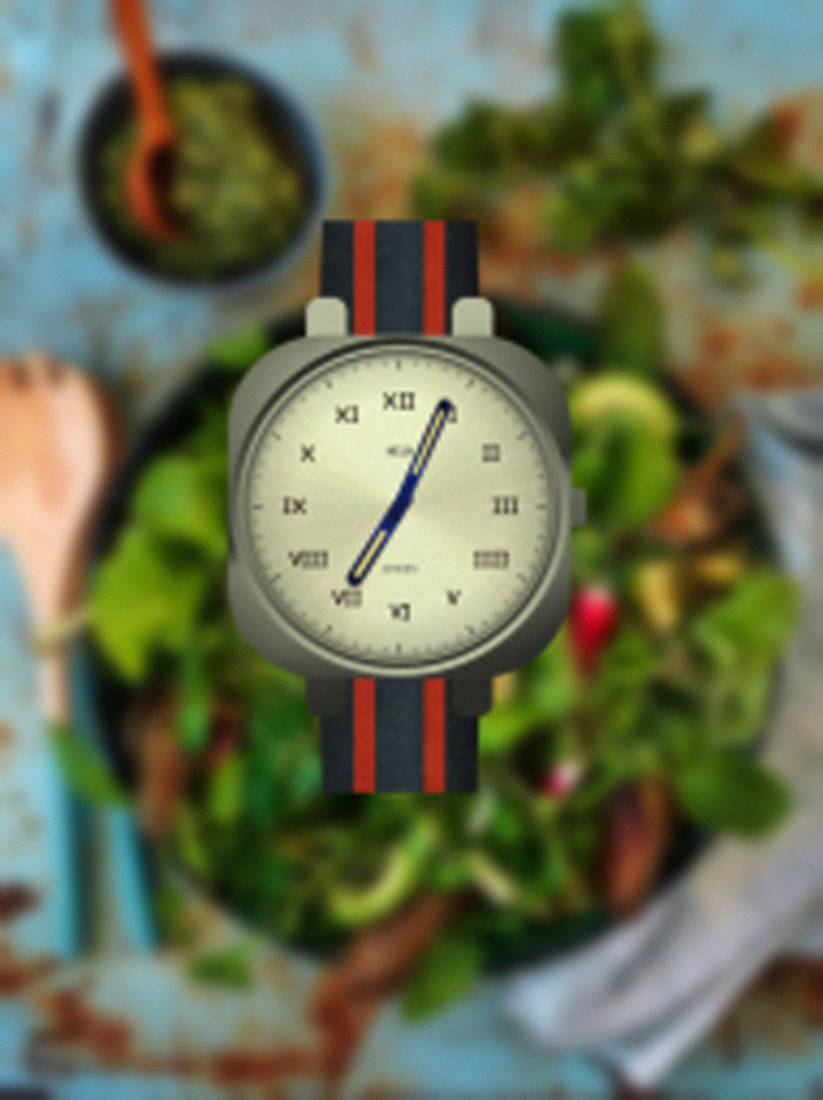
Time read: 7.04
